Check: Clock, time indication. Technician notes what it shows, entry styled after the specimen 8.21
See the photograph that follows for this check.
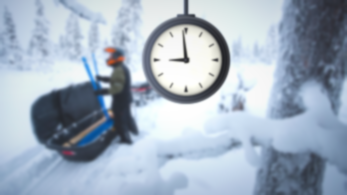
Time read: 8.59
